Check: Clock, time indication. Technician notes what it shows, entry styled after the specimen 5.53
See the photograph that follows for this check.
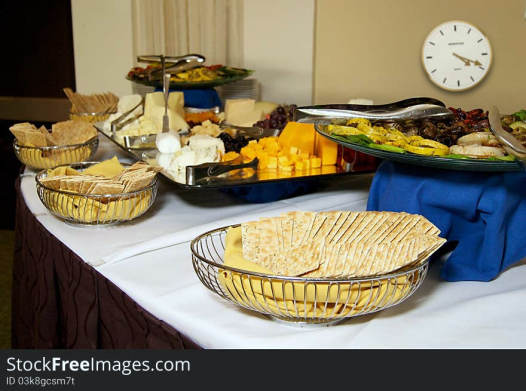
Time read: 4.19
